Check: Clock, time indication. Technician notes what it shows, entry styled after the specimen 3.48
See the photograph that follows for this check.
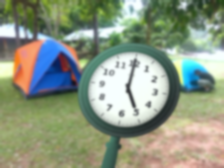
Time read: 5.00
